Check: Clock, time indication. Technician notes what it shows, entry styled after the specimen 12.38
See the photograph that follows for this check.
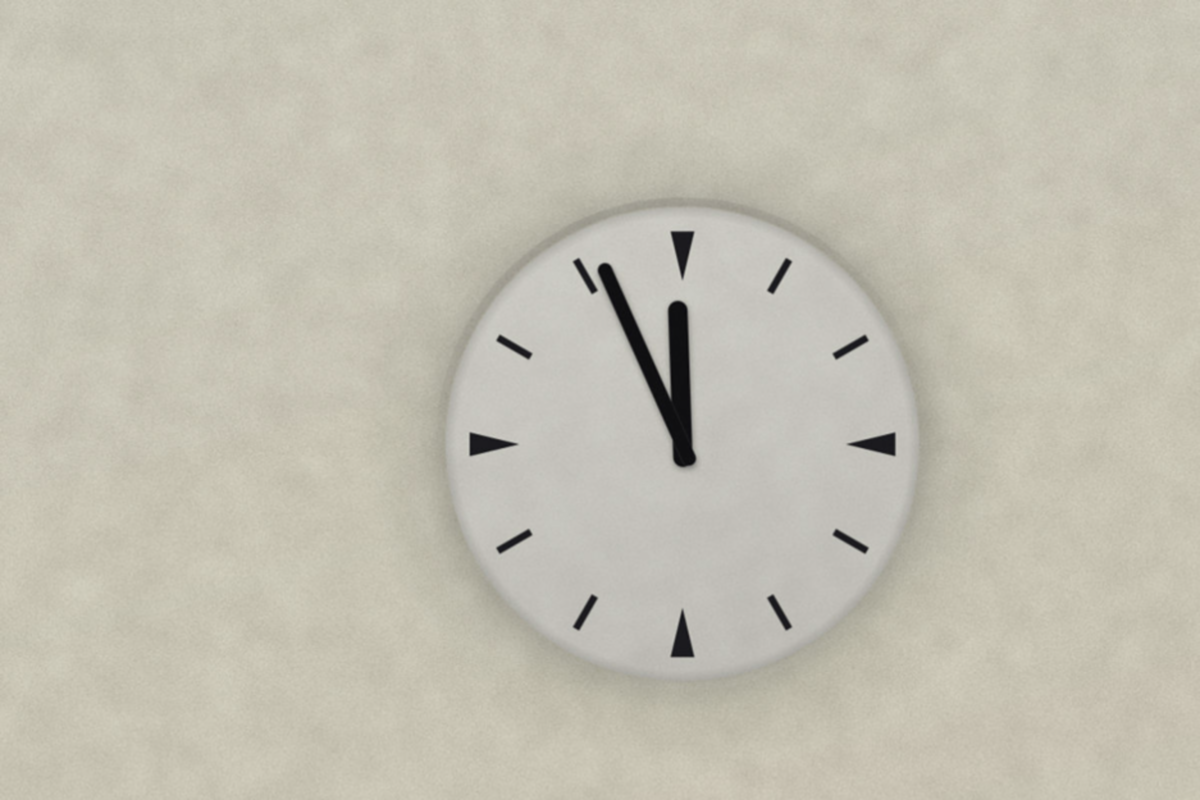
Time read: 11.56
